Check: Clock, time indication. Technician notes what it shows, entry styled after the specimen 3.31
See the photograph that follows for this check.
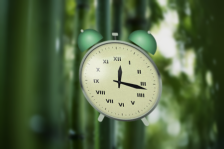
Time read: 12.17
